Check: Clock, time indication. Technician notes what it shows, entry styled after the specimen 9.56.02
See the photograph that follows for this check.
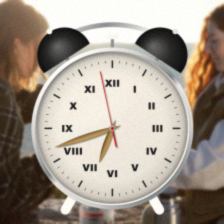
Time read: 6.41.58
